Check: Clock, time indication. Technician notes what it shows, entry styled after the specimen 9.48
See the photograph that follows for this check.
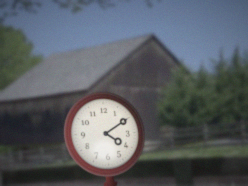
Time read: 4.10
